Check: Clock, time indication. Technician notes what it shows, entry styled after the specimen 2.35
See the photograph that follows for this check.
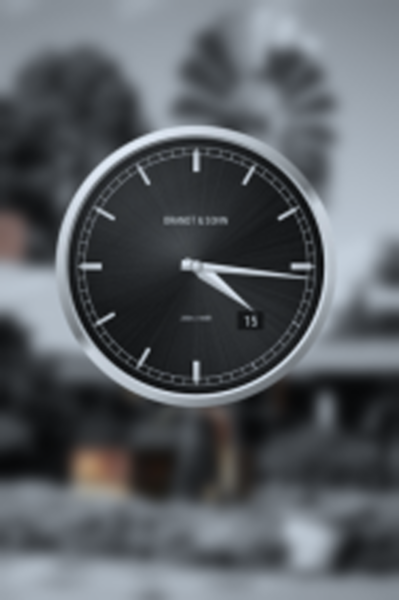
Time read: 4.16
